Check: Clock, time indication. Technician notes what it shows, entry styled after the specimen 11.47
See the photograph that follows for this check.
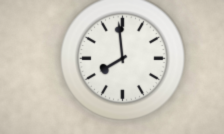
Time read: 7.59
